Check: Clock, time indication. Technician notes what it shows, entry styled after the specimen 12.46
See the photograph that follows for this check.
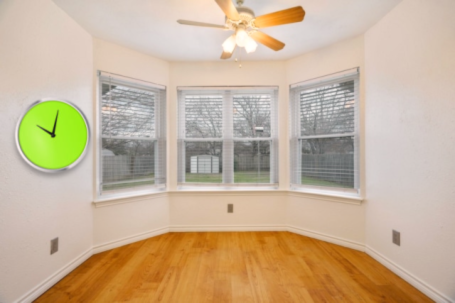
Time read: 10.02
